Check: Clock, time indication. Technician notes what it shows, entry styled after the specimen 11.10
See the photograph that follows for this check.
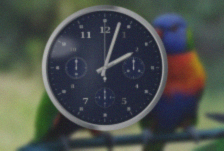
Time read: 2.03
